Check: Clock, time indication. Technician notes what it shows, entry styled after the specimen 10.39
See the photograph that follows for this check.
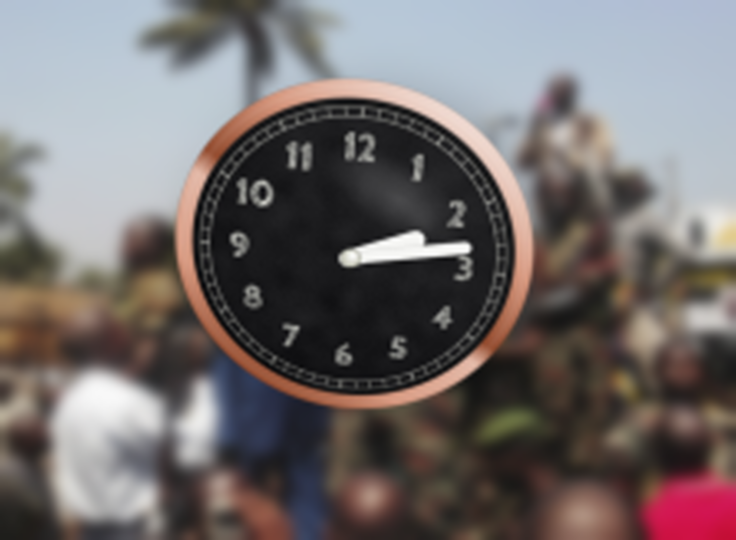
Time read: 2.13
